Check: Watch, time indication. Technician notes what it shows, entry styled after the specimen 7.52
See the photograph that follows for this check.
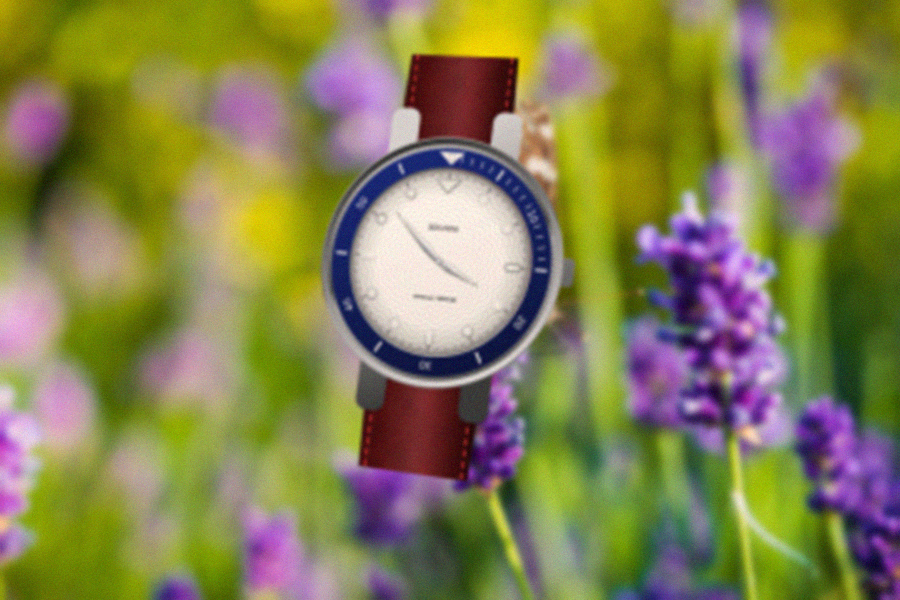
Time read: 3.52
